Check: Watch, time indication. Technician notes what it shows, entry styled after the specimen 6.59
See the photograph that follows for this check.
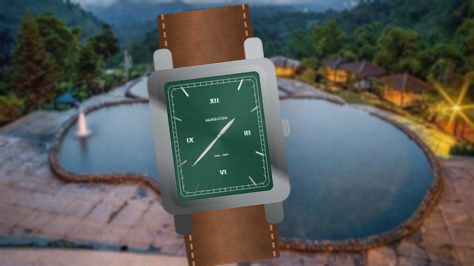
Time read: 1.38
